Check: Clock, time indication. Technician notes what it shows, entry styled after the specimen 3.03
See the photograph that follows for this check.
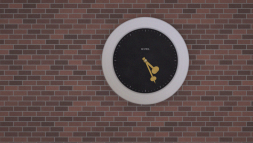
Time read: 4.26
